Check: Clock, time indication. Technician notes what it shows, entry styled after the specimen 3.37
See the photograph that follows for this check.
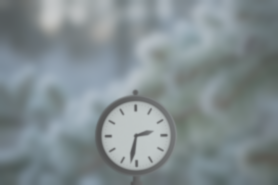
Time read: 2.32
